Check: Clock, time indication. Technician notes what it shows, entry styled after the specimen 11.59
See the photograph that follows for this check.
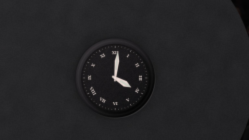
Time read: 4.01
